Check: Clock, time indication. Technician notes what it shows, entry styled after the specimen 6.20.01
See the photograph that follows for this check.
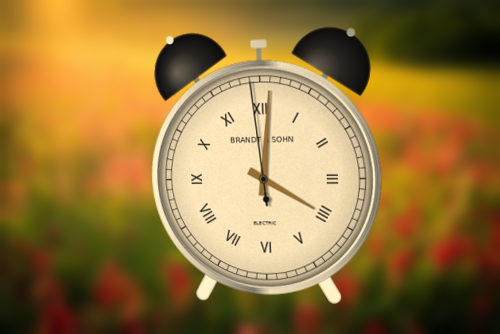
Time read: 4.00.59
